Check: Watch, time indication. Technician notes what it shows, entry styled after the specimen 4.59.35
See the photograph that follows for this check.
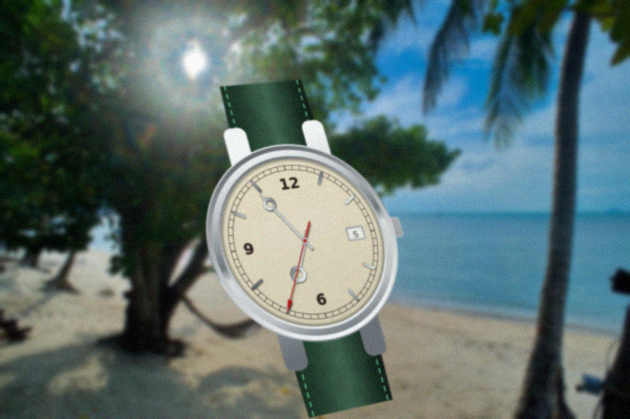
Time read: 6.54.35
